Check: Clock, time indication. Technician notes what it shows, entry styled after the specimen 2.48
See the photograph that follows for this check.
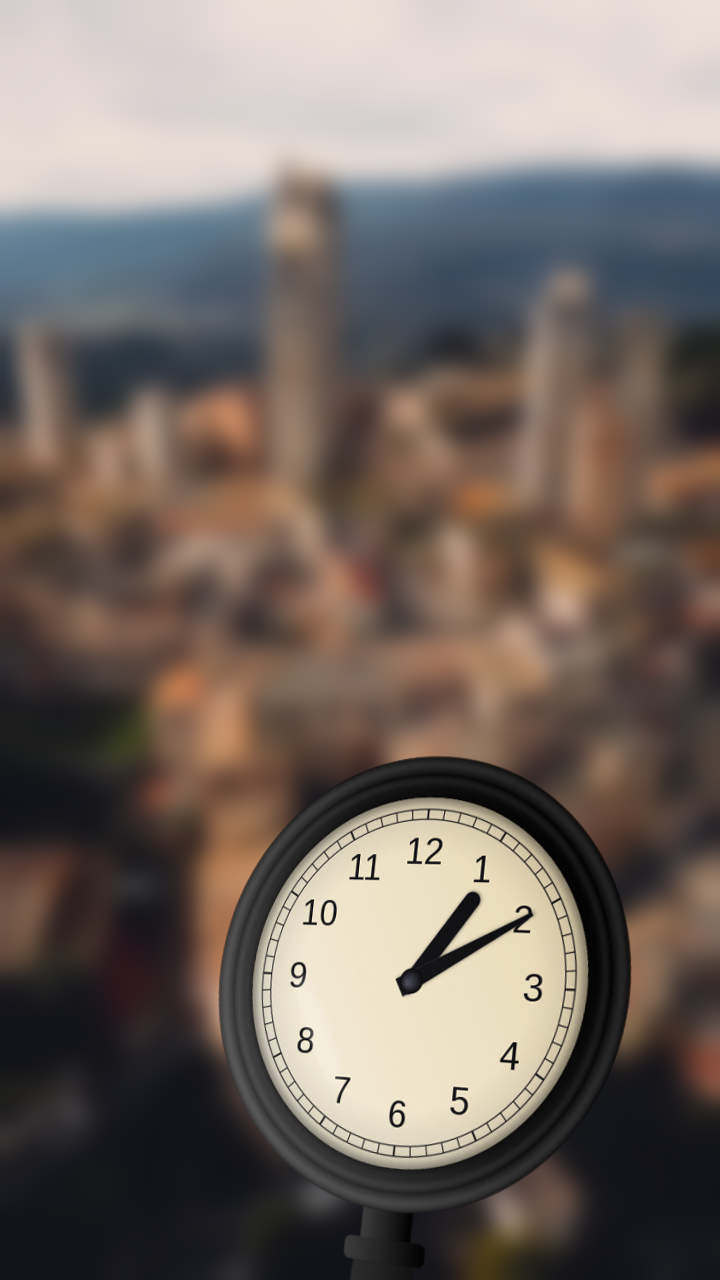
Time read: 1.10
